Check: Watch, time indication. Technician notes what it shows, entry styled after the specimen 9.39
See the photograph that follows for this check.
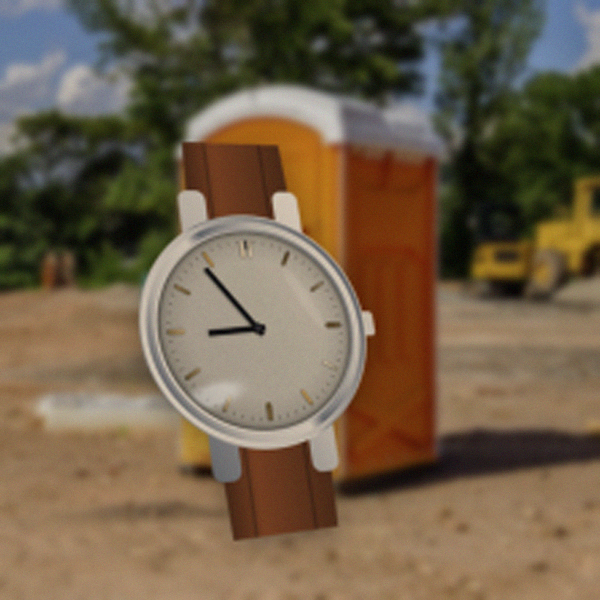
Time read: 8.54
